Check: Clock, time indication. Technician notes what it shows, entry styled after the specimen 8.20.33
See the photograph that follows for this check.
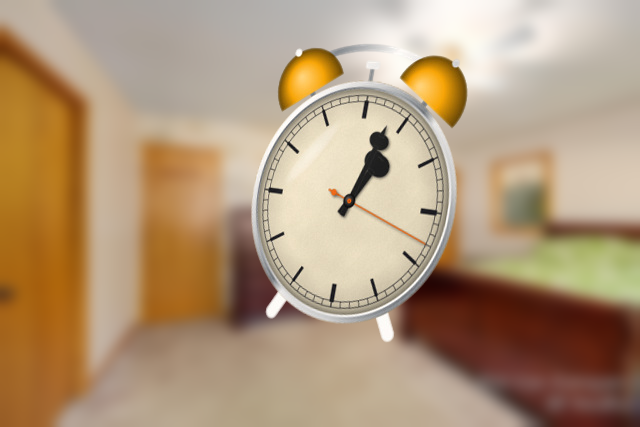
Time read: 1.03.18
